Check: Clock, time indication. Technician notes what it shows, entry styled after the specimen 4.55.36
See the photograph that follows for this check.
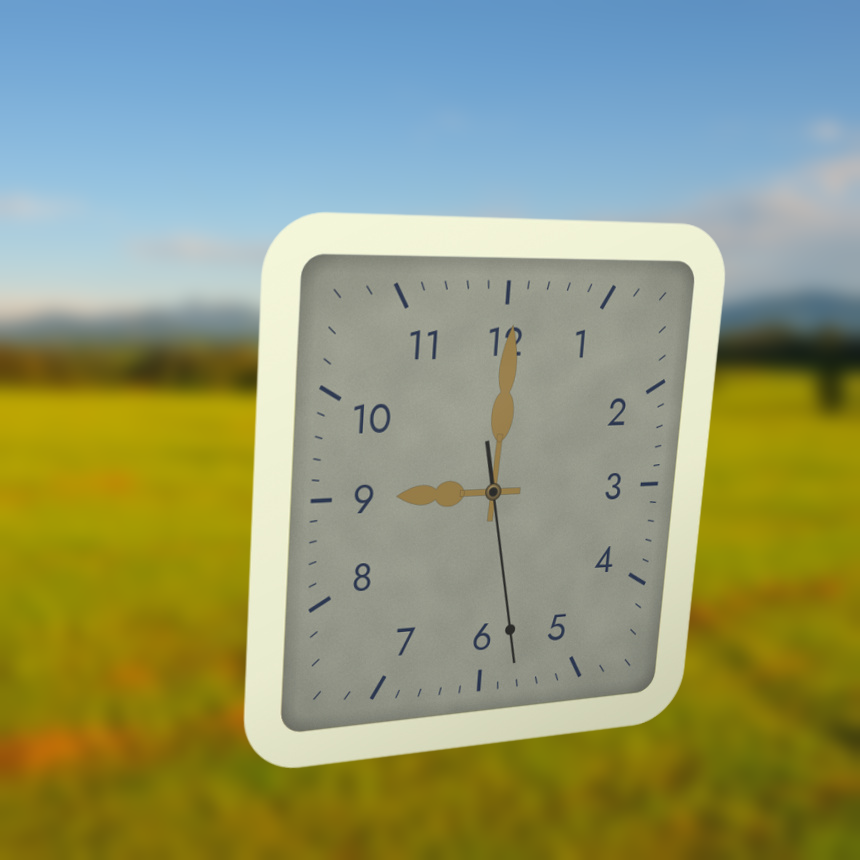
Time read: 9.00.28
